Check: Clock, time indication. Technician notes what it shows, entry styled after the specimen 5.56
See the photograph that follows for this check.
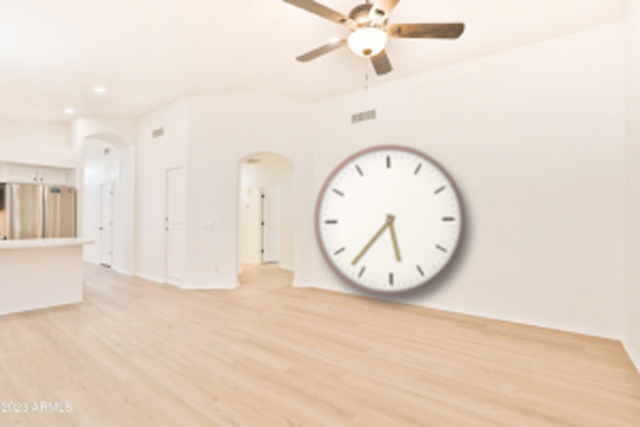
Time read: 5.37
